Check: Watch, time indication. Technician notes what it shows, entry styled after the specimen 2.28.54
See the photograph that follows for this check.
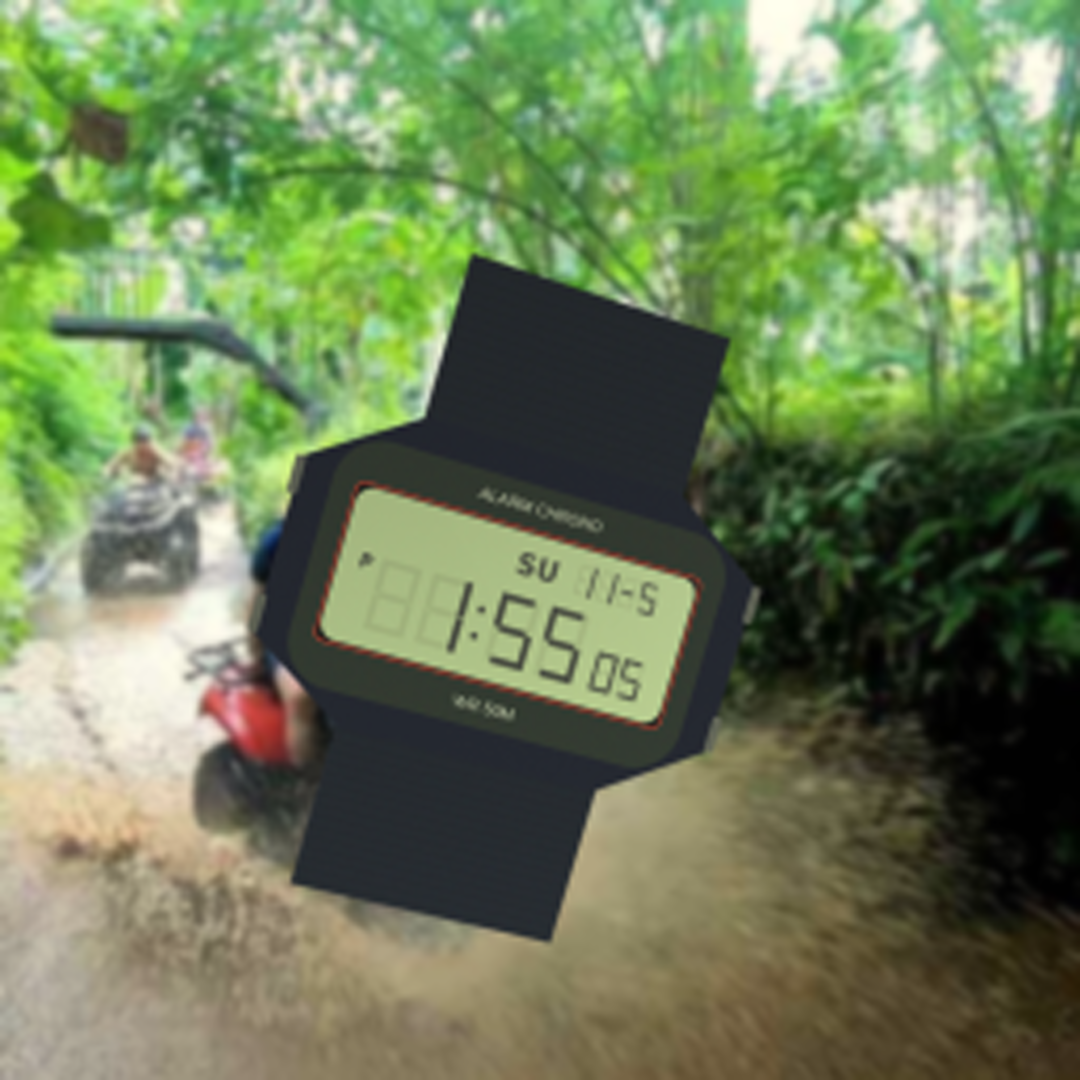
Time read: 1.55.05
